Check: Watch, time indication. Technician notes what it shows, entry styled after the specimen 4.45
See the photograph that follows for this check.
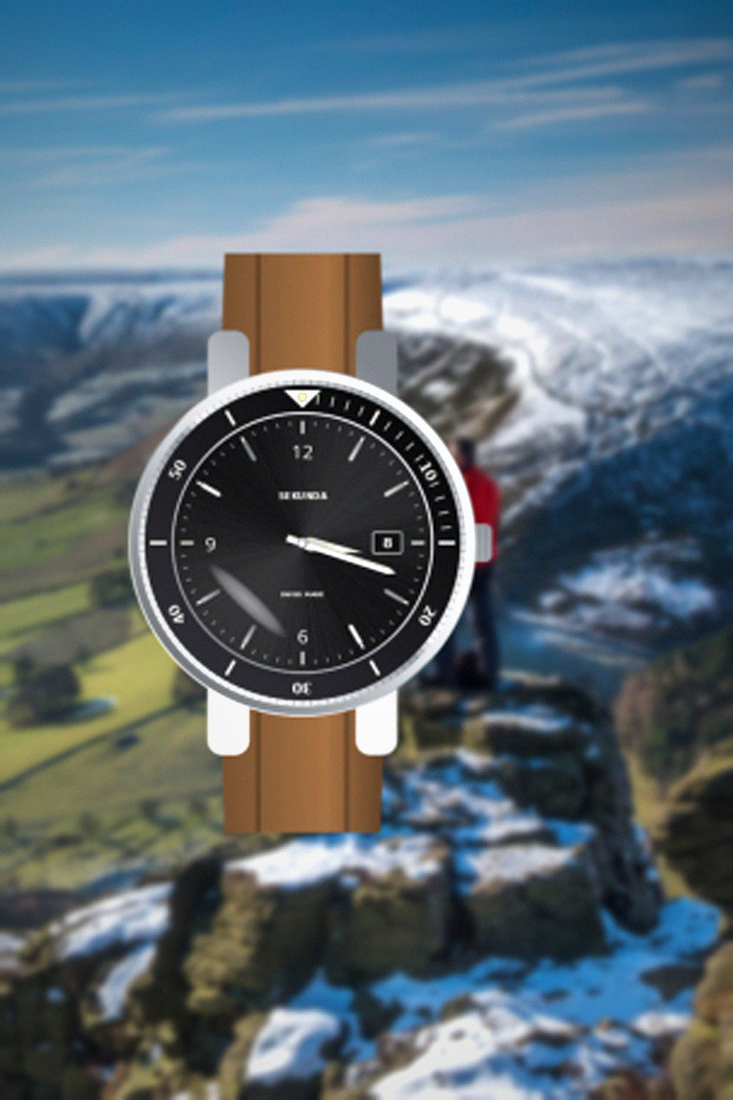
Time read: 3.18
